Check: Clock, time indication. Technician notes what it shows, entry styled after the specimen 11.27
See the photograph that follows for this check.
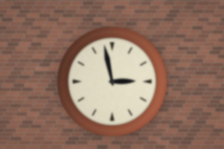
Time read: 2.58
